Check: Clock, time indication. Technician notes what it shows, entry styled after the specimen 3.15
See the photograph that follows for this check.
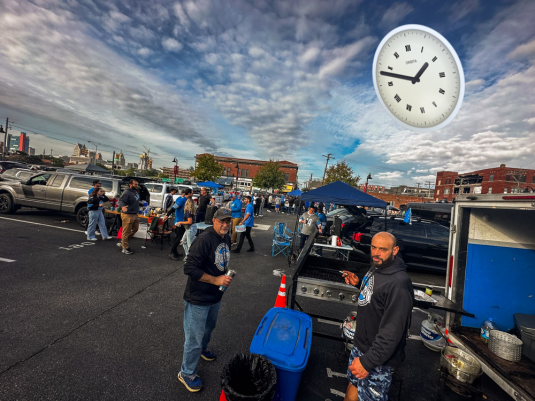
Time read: 1.48
